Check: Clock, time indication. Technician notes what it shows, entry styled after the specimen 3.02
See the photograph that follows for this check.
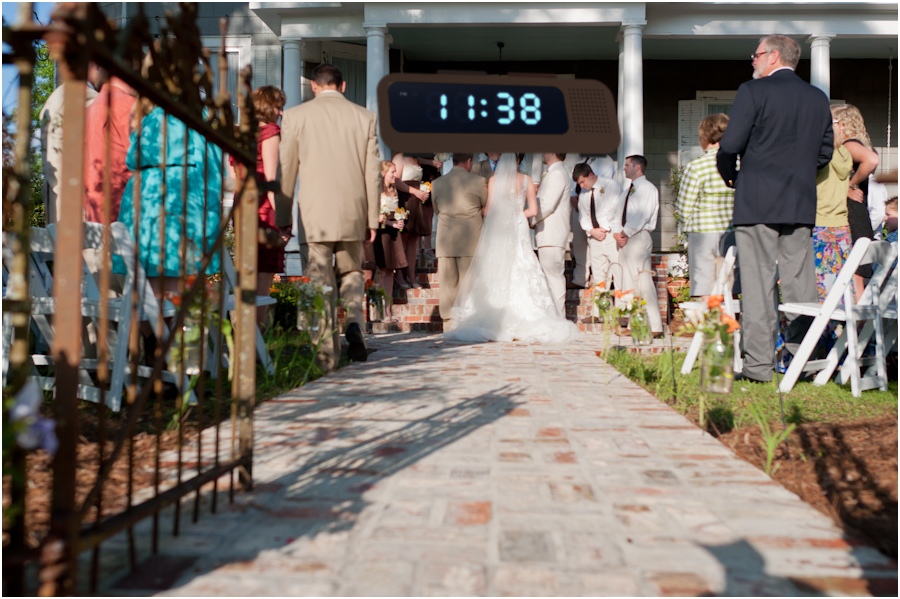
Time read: 11.38
